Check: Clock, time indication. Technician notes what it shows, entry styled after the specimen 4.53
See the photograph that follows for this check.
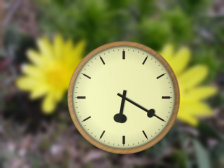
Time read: 6.20
